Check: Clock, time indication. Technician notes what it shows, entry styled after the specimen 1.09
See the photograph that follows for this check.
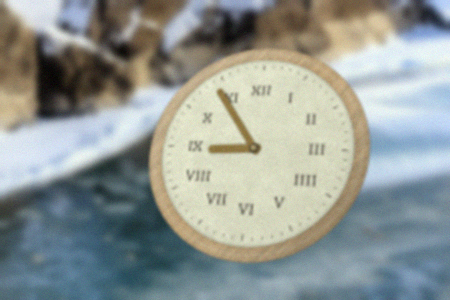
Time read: 8.54
